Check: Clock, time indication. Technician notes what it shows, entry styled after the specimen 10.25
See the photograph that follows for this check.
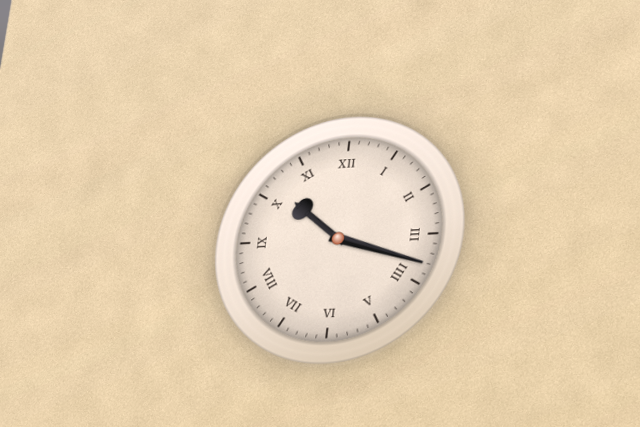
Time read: 10.18
